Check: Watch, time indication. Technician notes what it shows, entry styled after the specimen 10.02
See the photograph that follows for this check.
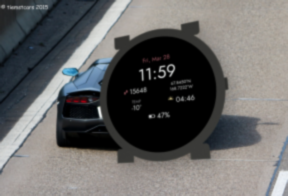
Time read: 11.59
